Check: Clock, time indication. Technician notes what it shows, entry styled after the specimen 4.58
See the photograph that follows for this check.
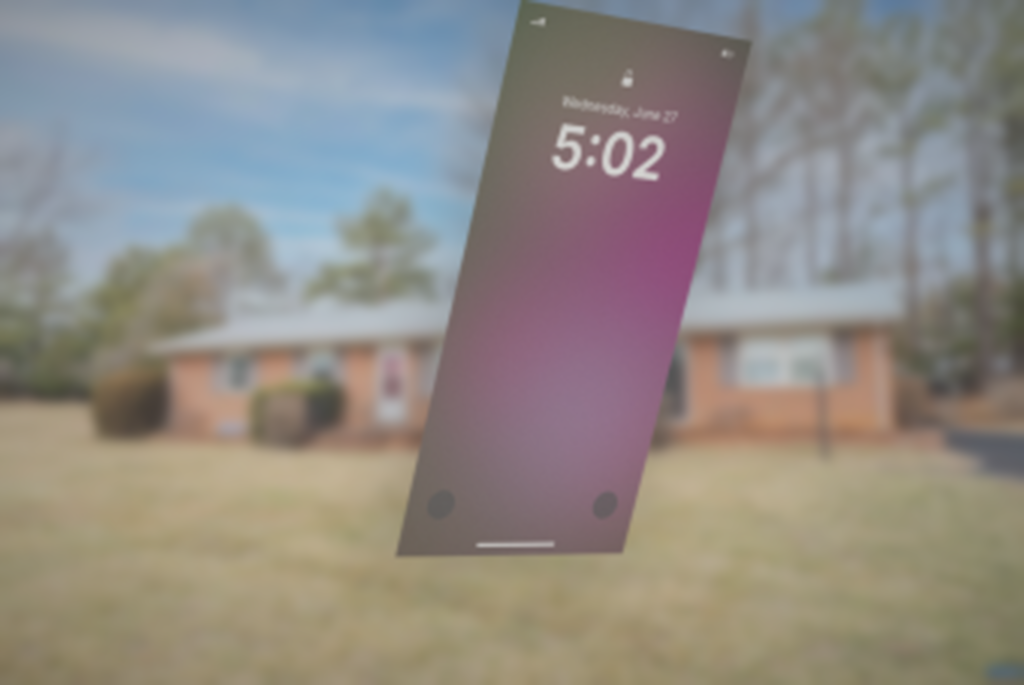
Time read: 5.02
